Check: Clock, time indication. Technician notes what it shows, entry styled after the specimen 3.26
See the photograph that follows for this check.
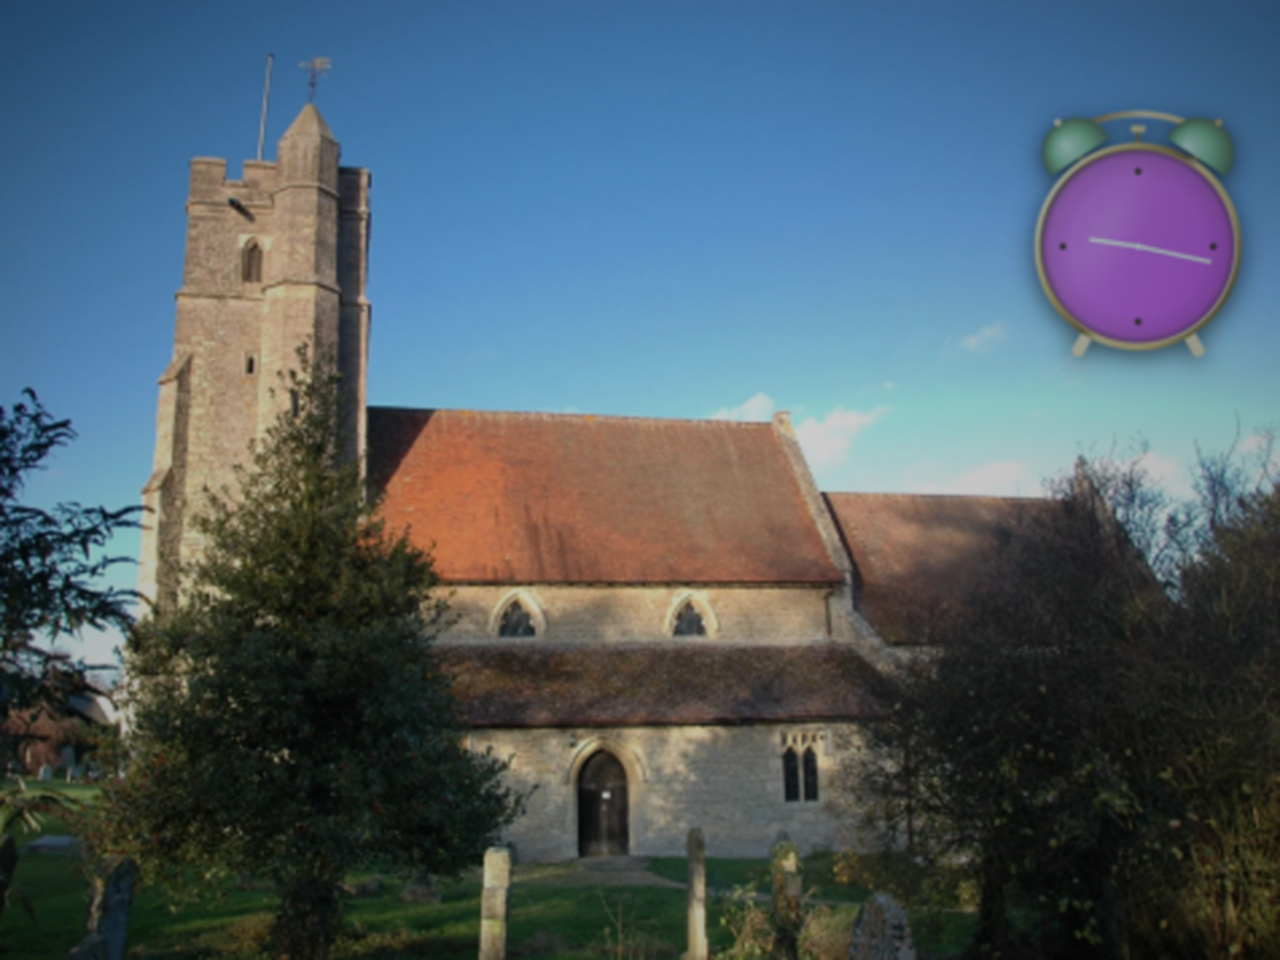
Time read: 9.17
